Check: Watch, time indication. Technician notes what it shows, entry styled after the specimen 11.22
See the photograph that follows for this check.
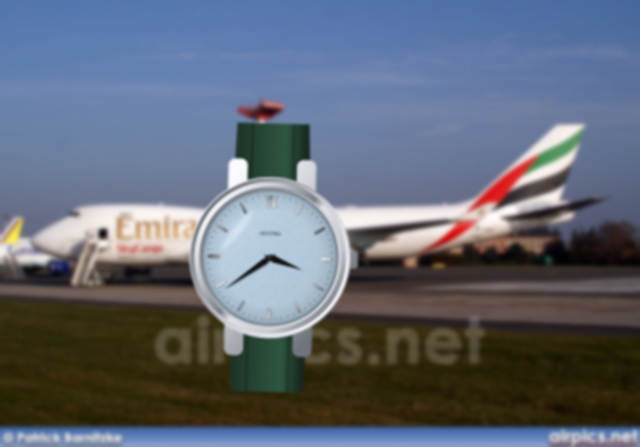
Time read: 3.39
